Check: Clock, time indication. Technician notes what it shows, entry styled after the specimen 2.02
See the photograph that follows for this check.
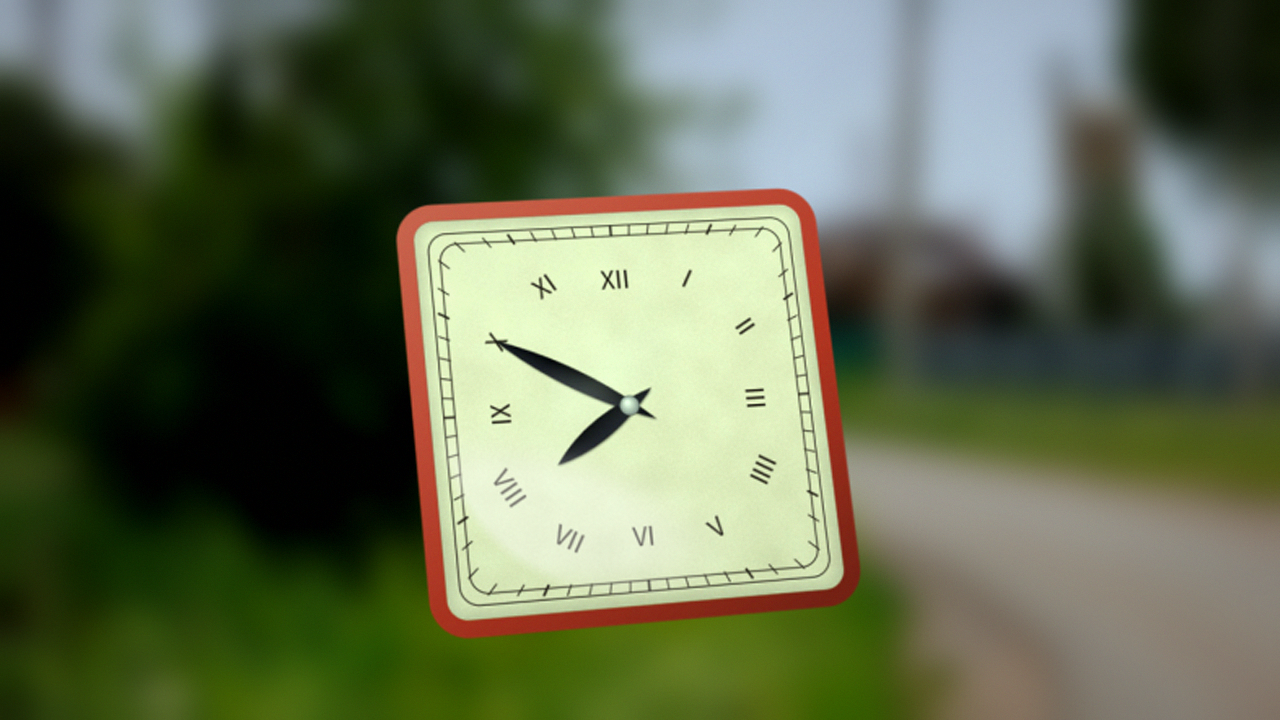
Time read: 7.50
